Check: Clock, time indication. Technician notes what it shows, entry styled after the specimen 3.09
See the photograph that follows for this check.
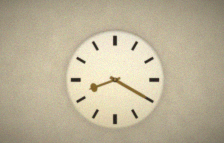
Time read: 8.20
